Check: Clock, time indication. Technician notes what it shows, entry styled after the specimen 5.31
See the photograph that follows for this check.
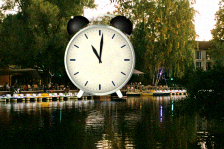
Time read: 11.01
